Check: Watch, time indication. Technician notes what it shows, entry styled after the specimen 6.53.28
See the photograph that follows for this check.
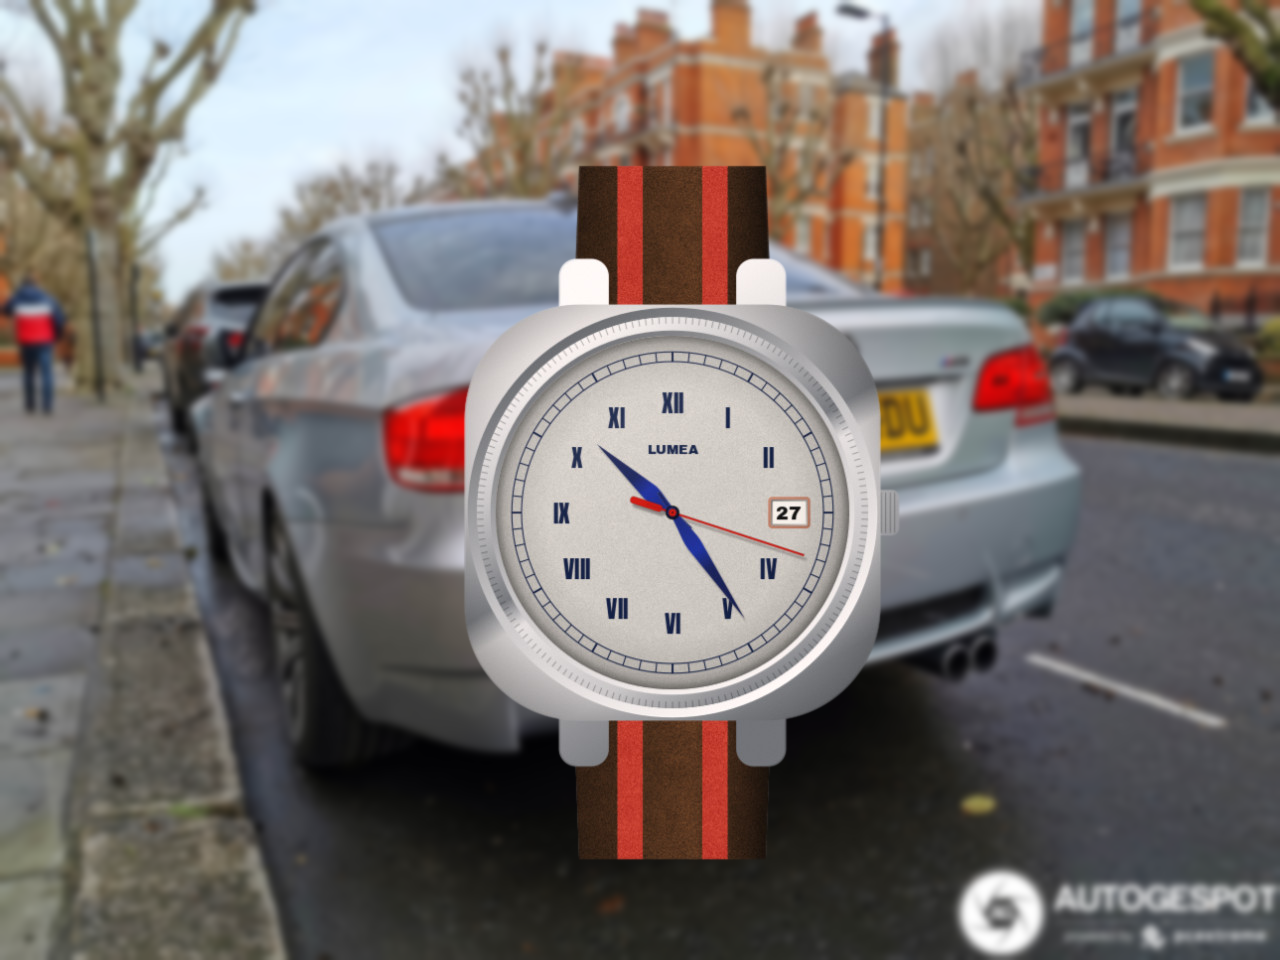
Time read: 10.24.18
